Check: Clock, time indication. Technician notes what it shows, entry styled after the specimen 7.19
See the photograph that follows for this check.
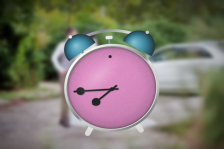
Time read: 7.45
